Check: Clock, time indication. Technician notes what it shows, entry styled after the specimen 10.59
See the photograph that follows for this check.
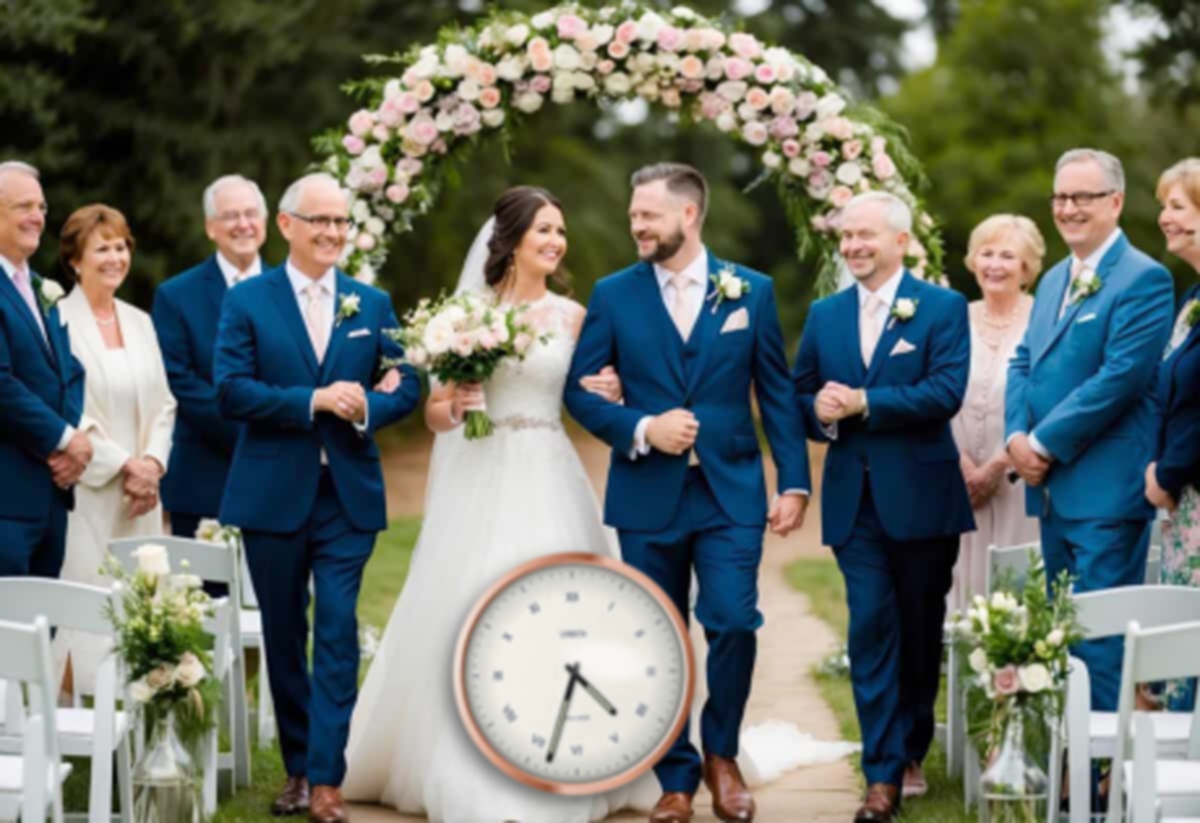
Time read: 4.33
